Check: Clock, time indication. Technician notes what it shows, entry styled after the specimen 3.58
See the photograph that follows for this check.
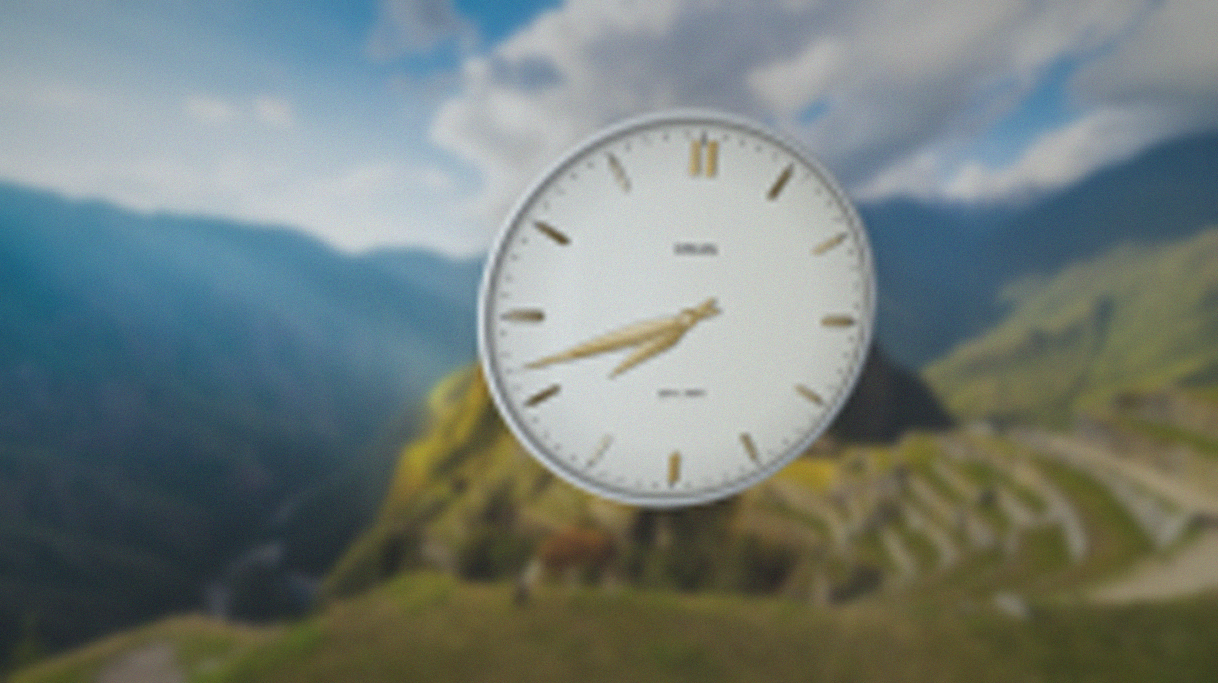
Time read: 7.42
